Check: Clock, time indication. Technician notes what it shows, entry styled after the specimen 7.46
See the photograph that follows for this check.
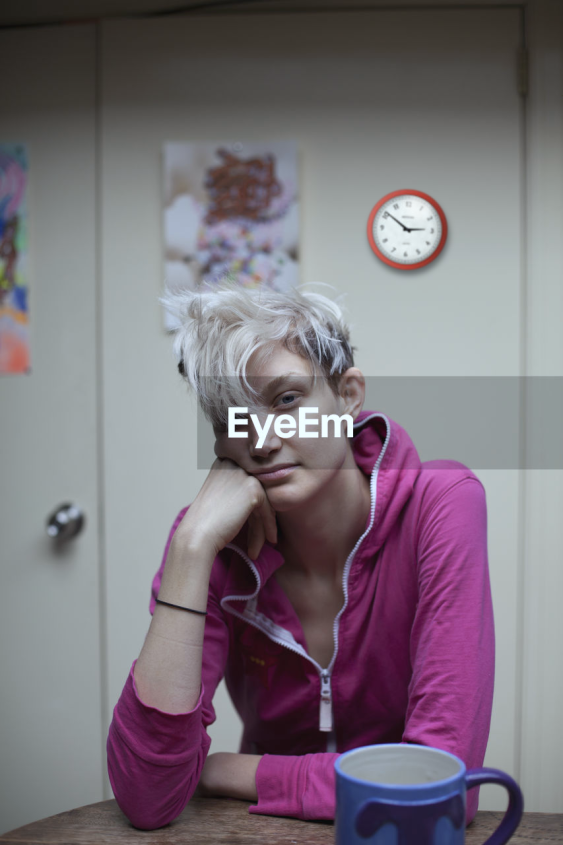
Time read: 2.51
